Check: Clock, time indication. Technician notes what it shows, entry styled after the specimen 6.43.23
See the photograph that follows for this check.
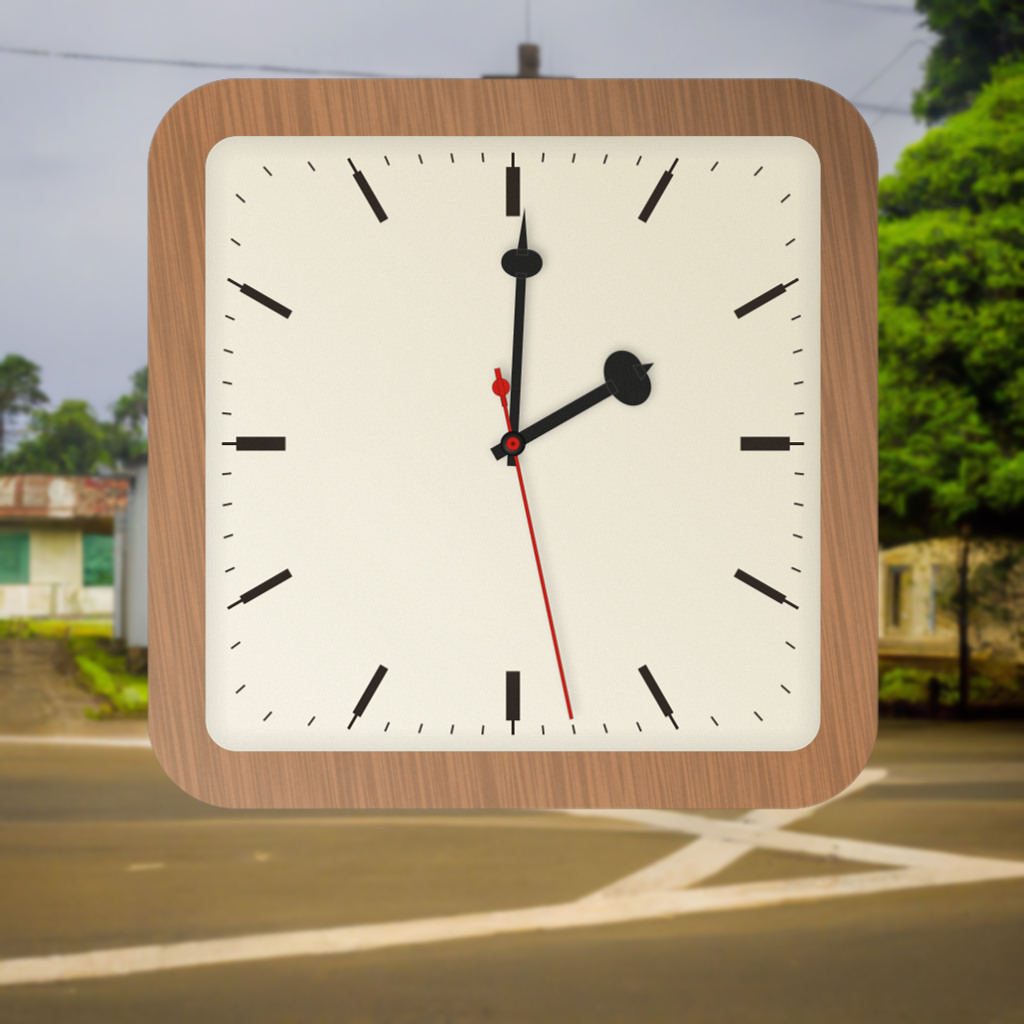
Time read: 2.00.28
